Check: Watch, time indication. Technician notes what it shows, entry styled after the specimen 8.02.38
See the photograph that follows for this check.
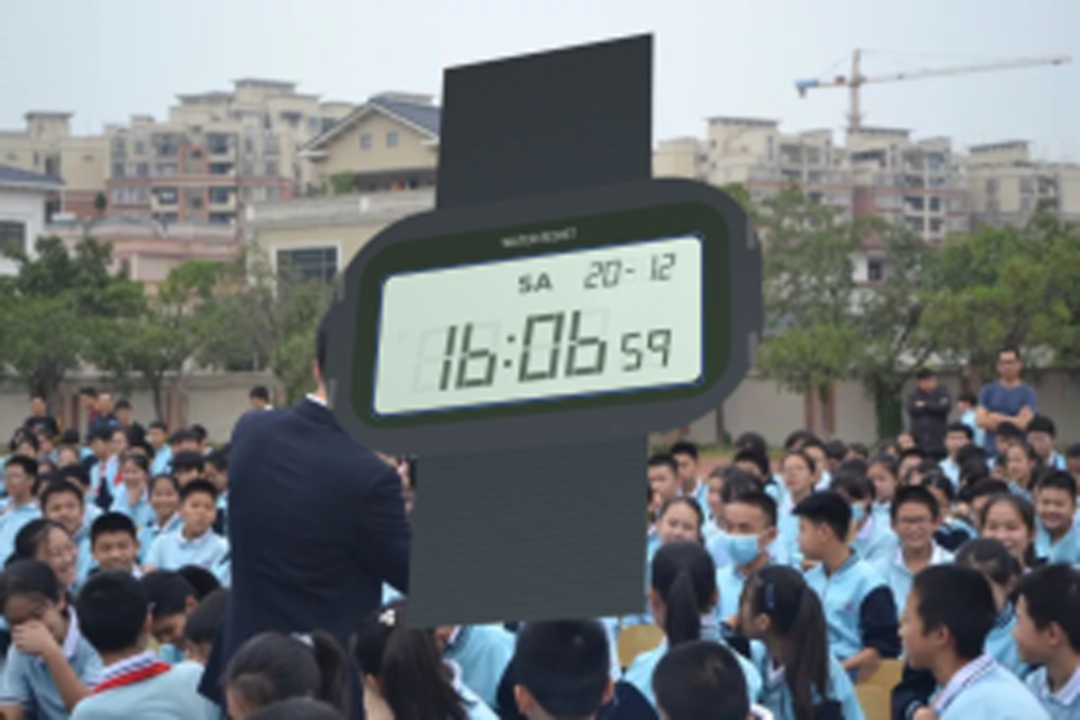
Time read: 16.06.59
